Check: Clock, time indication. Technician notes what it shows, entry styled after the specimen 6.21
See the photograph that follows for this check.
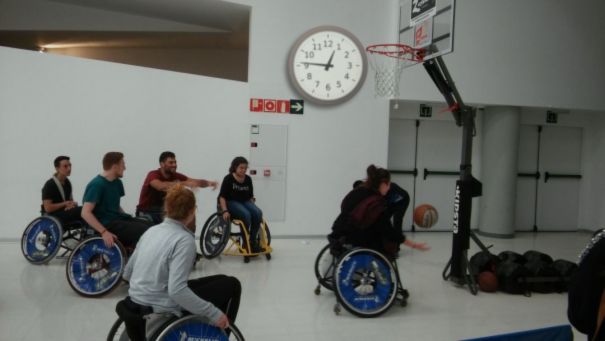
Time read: 12.46
